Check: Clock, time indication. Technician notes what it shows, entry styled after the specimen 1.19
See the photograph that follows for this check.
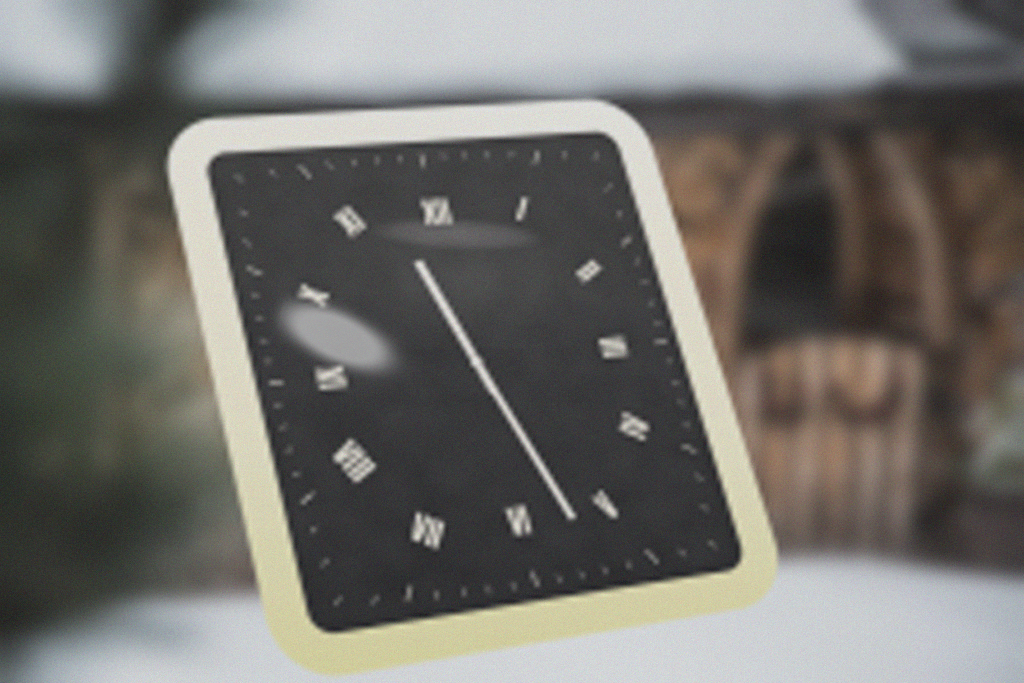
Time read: 11.27
